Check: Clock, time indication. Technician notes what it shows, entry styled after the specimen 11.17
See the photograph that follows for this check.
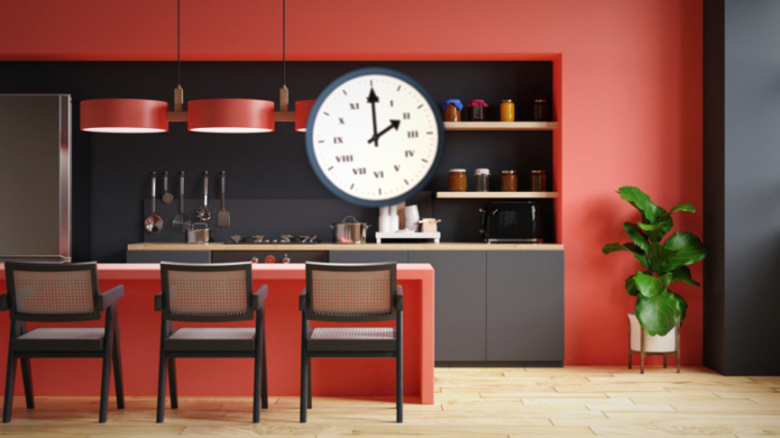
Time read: 2.00
